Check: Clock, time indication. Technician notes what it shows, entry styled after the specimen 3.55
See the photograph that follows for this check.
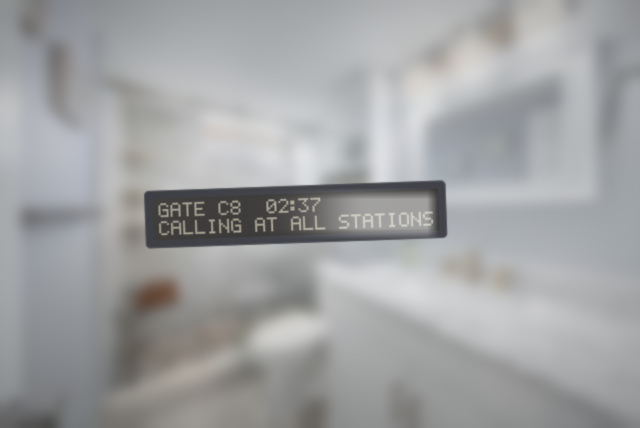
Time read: 2.37
